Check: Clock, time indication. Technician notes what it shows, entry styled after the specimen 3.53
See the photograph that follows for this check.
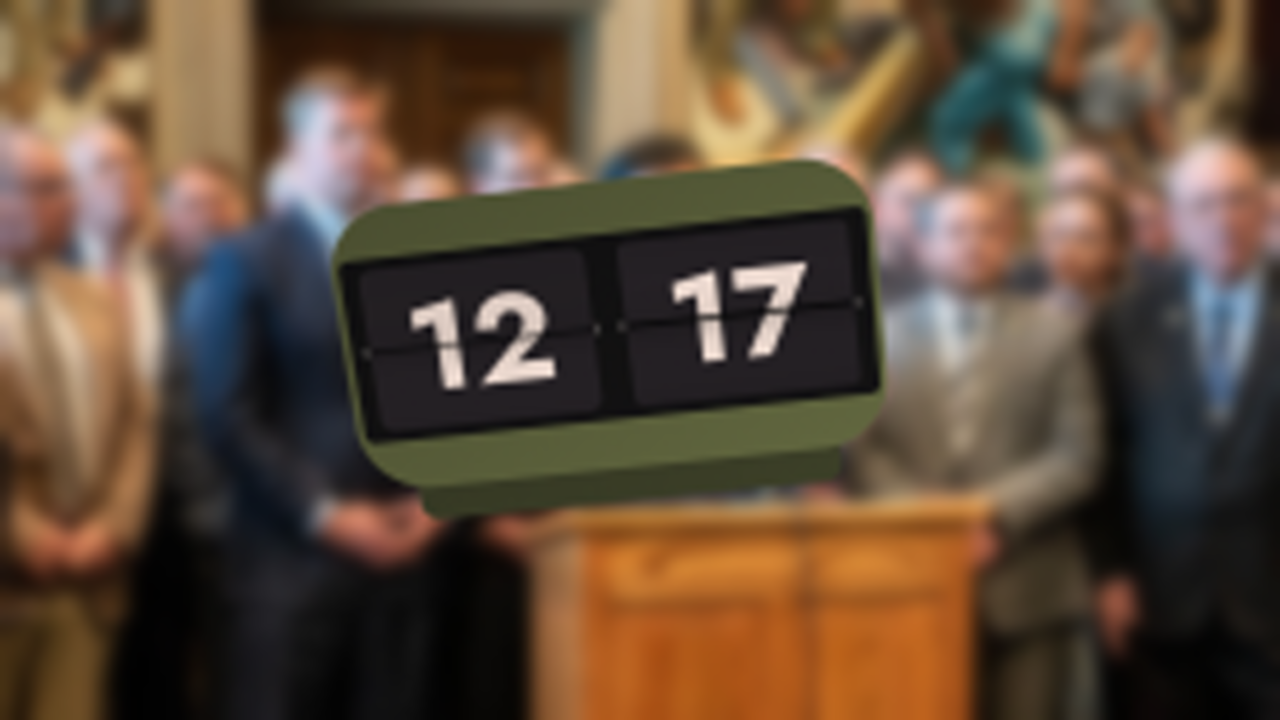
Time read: 12.17
